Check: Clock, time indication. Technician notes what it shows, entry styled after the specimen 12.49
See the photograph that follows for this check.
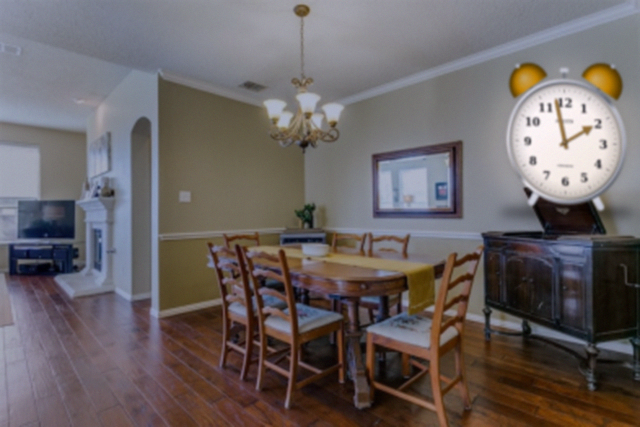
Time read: 1.58
